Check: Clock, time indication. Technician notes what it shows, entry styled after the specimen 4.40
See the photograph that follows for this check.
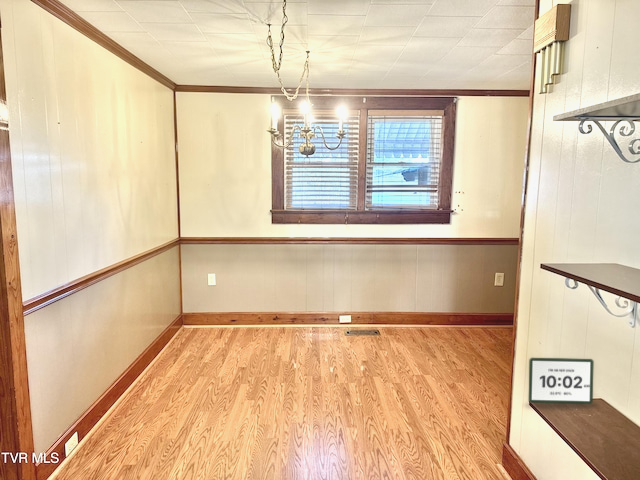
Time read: 10.02
